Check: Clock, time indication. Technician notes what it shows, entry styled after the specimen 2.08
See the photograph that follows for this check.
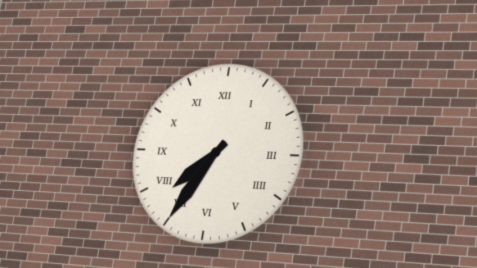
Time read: 7.35
